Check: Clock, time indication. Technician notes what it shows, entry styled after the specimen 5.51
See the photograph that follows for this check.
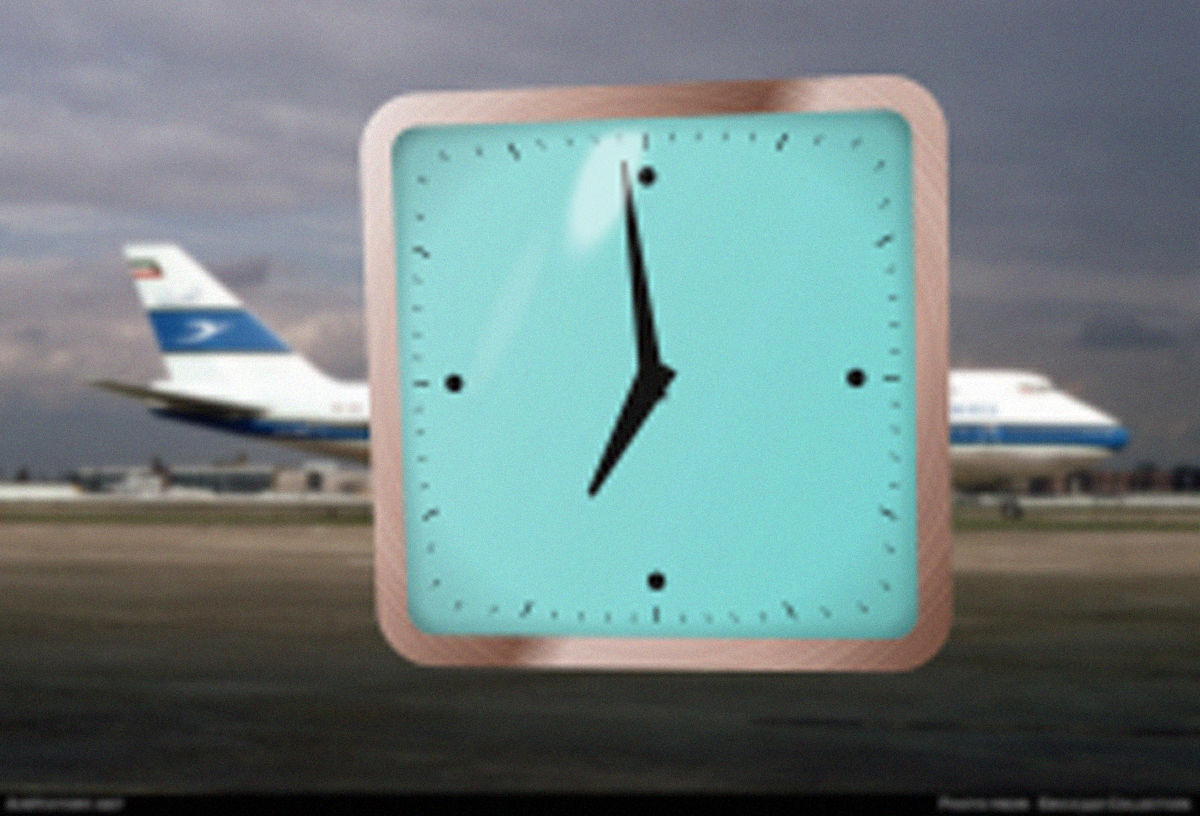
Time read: 6.59
